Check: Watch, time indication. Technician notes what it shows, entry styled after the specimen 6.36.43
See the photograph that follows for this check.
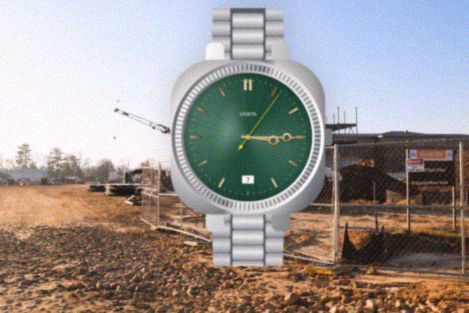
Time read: 3.15.06
